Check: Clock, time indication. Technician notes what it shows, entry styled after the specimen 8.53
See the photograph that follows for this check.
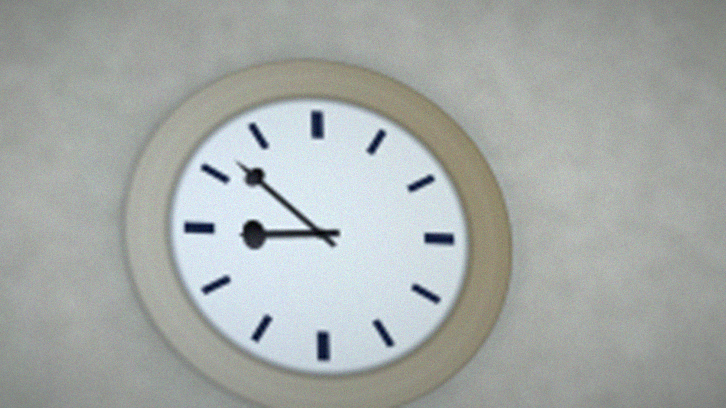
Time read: 8.52
